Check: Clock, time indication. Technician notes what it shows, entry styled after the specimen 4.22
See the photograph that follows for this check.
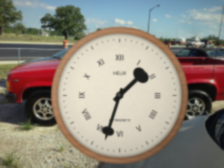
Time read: 1.33
